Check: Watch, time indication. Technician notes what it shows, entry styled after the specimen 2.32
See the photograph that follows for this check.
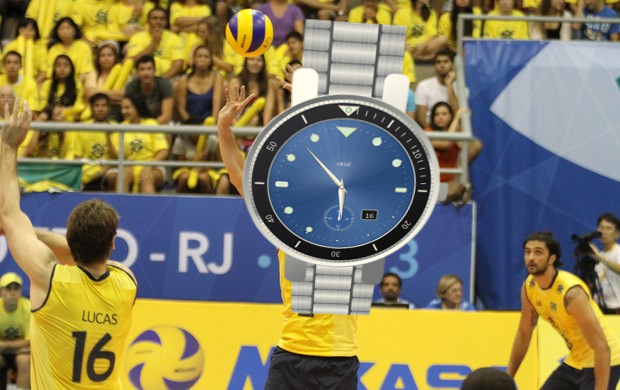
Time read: 5.53
